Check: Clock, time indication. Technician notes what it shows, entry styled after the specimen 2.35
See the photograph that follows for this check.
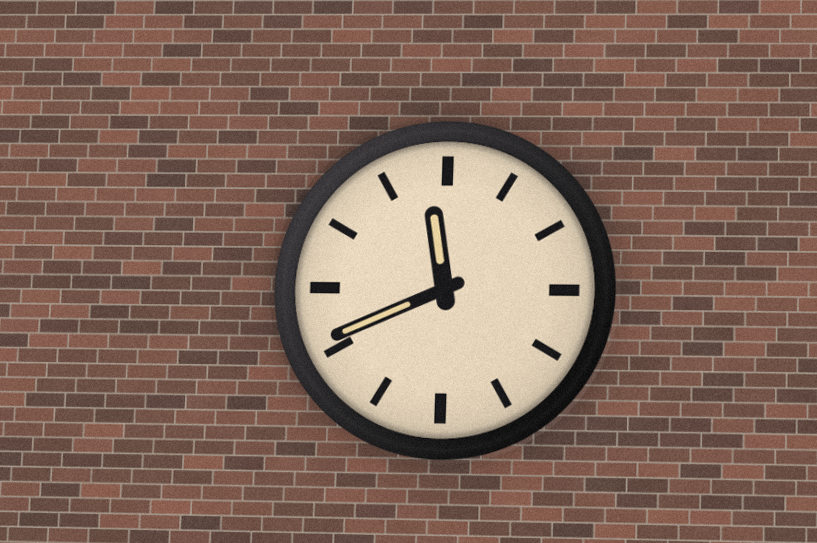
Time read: 11.41
